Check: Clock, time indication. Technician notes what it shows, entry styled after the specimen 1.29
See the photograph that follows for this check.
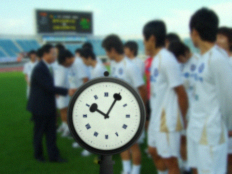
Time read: 10.05
